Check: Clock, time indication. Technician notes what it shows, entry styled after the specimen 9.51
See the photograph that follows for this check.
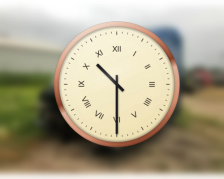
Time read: 10.30
